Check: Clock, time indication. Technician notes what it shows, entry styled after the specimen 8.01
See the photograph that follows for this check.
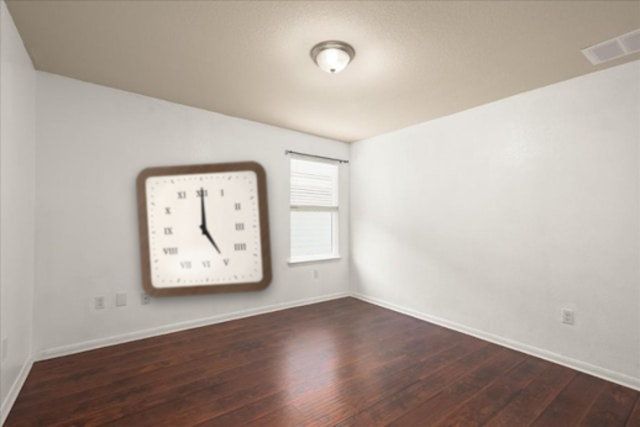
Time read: 5.00
